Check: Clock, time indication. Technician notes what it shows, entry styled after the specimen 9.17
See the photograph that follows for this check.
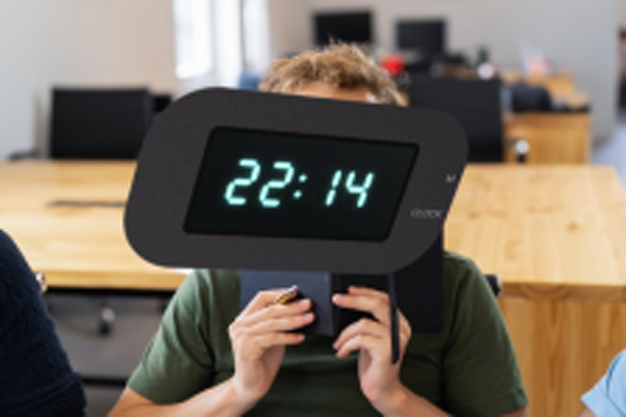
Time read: 22.14
